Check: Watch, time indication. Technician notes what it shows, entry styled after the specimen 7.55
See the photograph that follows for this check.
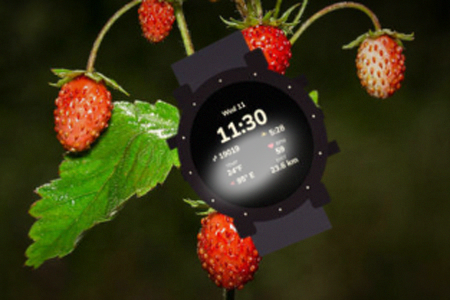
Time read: 11.30
